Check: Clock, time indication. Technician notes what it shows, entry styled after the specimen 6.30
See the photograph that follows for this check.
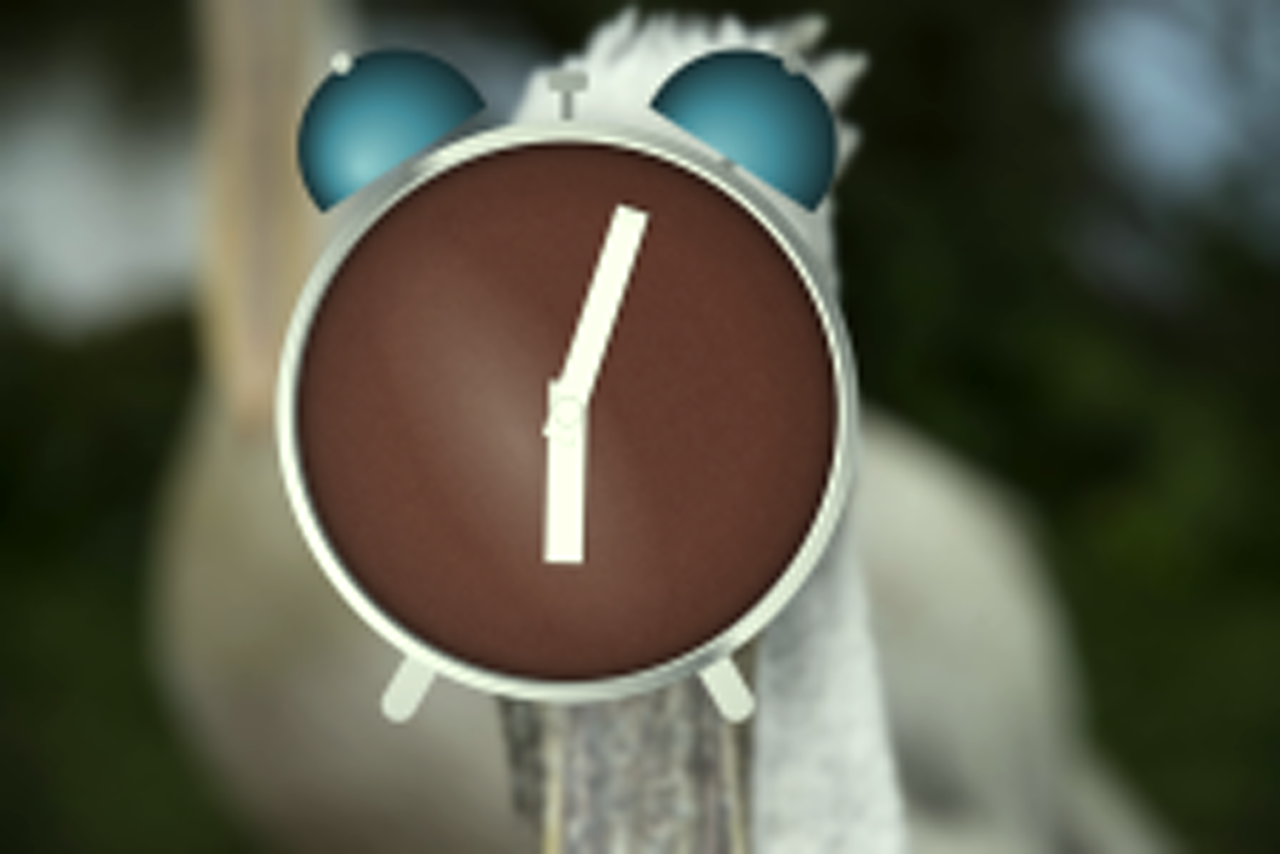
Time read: 6.03
